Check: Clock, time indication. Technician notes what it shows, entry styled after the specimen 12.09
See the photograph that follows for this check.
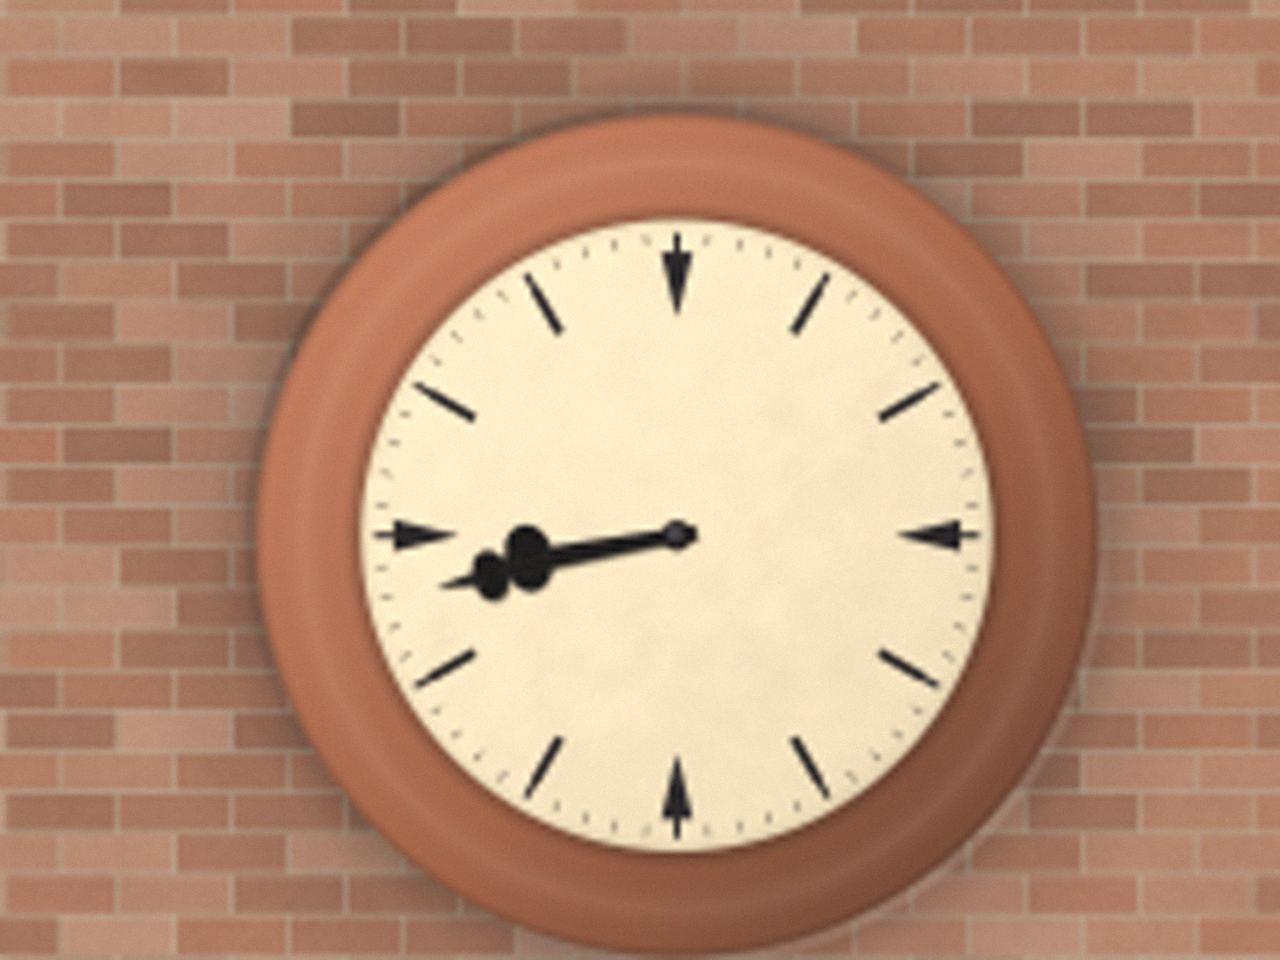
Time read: 8.43
